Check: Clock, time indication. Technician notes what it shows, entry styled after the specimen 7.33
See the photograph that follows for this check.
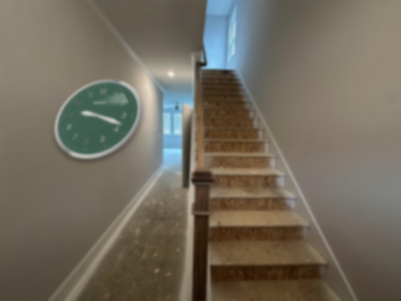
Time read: 9.18
